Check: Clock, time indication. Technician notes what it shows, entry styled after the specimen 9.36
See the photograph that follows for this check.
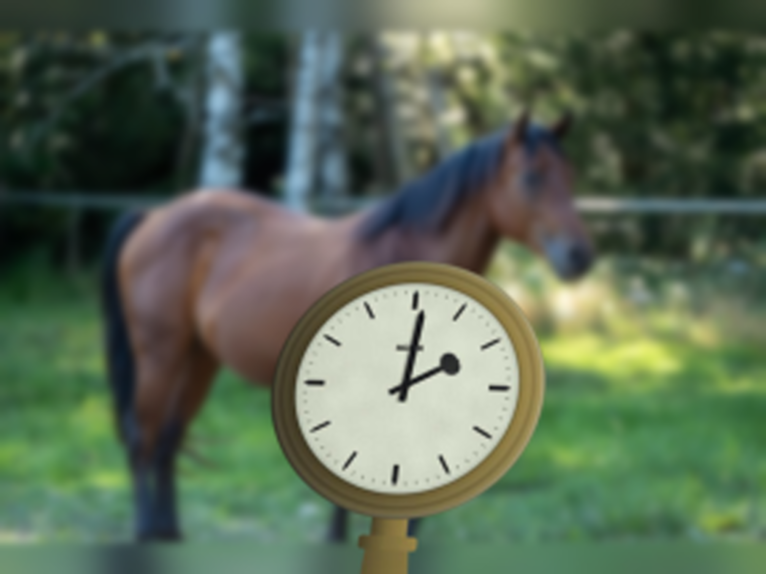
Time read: 2.01
